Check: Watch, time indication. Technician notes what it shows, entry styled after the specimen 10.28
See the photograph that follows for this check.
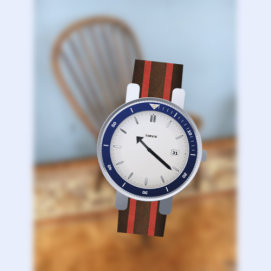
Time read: 10.21
